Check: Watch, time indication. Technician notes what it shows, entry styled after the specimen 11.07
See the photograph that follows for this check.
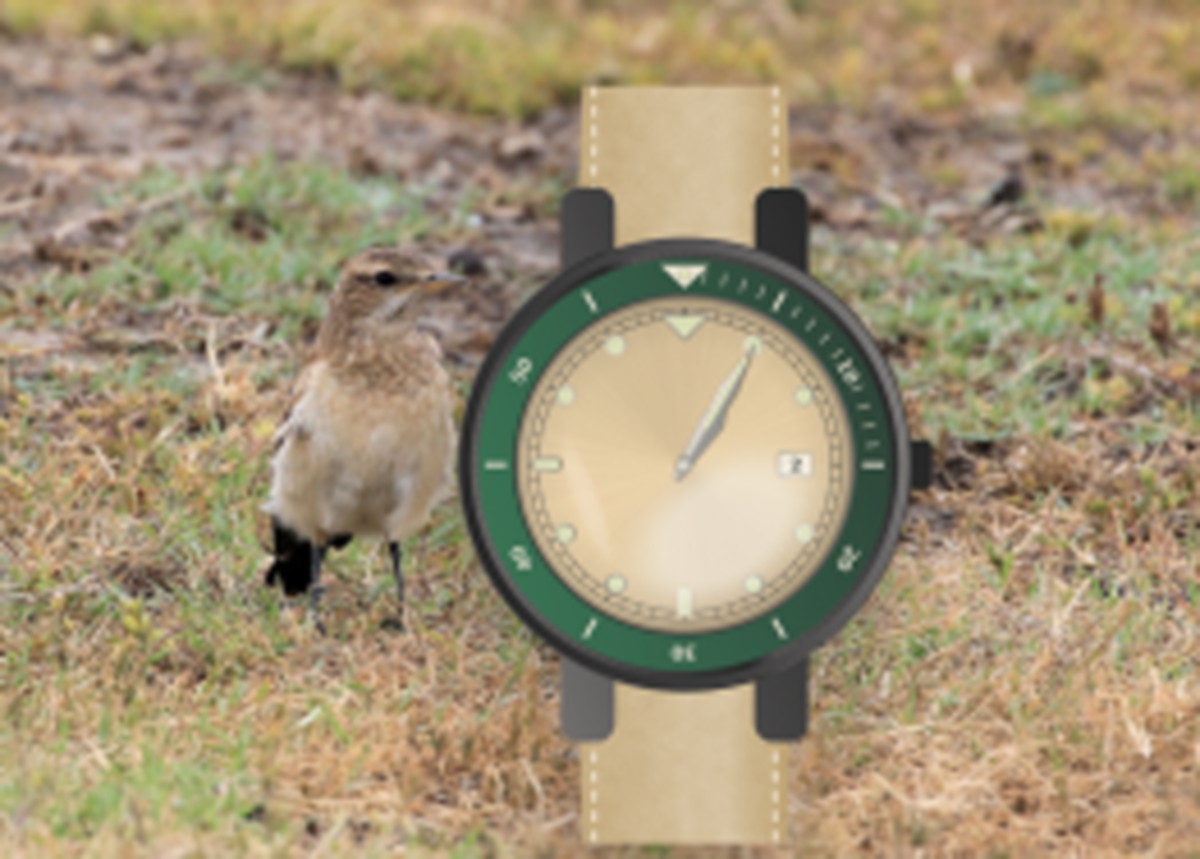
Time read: 1.05
